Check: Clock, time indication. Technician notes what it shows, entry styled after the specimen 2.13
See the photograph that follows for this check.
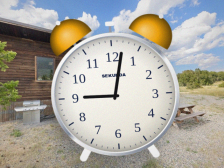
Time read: 9.02
